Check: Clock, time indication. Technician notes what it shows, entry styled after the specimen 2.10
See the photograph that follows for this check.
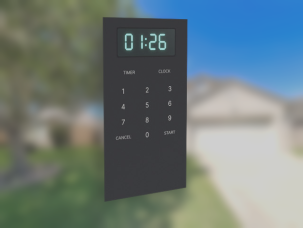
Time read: 1.26
